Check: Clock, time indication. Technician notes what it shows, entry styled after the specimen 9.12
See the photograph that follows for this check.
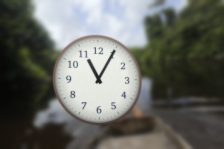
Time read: 11.05
